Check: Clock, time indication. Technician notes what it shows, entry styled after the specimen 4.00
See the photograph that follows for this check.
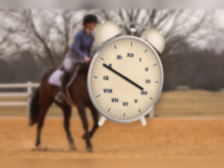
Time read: 3.49
